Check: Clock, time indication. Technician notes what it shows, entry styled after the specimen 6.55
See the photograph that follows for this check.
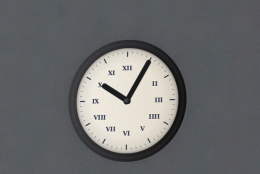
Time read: 10.05
